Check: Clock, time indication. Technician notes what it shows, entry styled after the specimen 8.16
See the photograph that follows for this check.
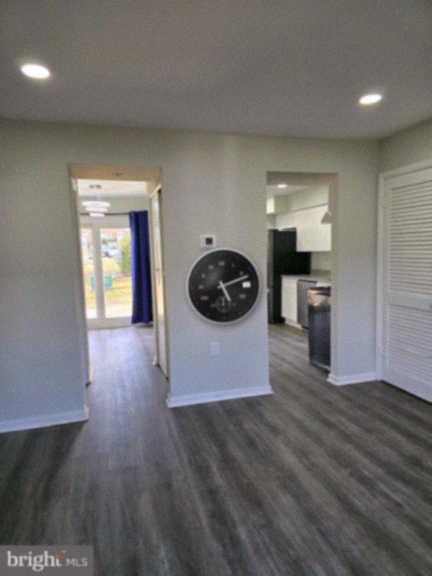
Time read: 5.12
